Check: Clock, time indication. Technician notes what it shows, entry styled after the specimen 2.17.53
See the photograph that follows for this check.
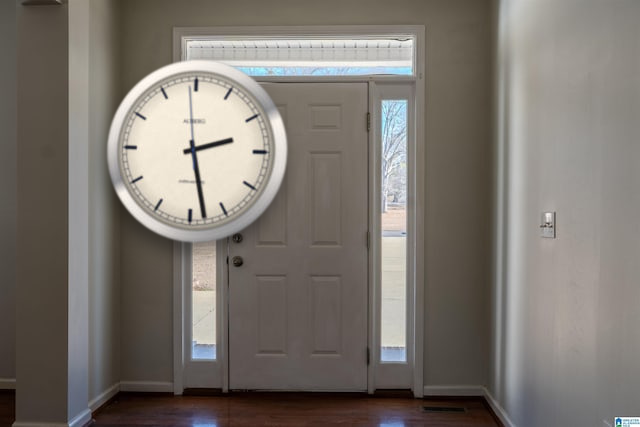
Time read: 2.27.59
